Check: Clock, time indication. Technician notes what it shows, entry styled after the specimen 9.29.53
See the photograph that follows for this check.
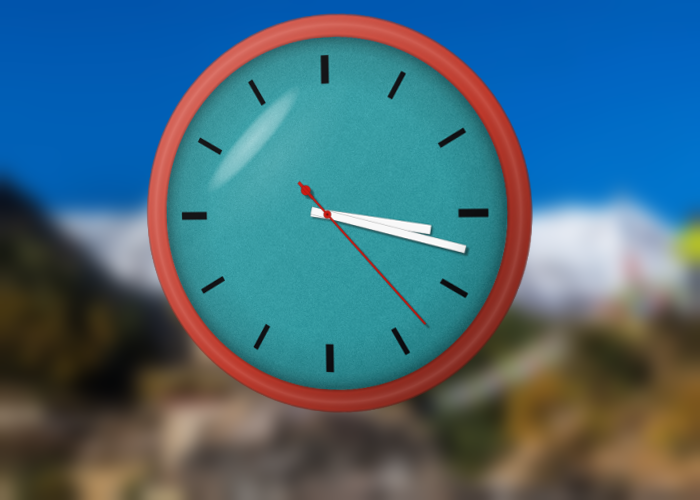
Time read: 3.17.23
